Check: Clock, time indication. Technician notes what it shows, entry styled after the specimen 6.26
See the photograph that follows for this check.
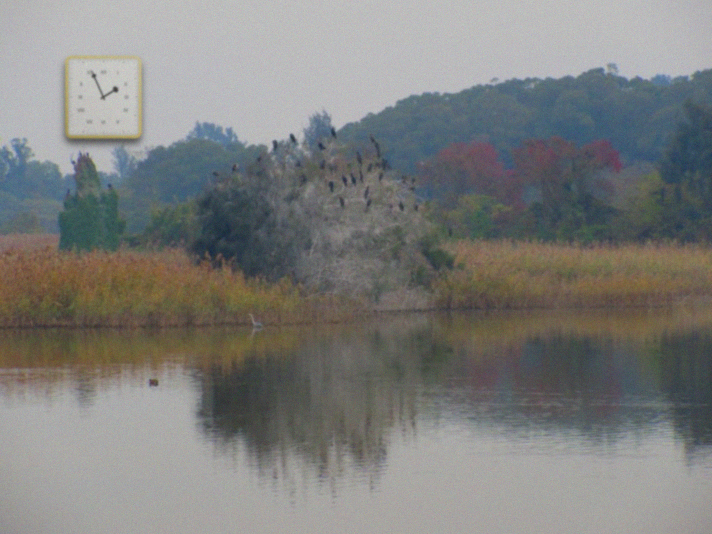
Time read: 1.56
